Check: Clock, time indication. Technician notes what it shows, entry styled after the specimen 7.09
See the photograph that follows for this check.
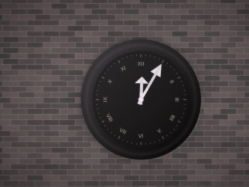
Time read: 12.05
